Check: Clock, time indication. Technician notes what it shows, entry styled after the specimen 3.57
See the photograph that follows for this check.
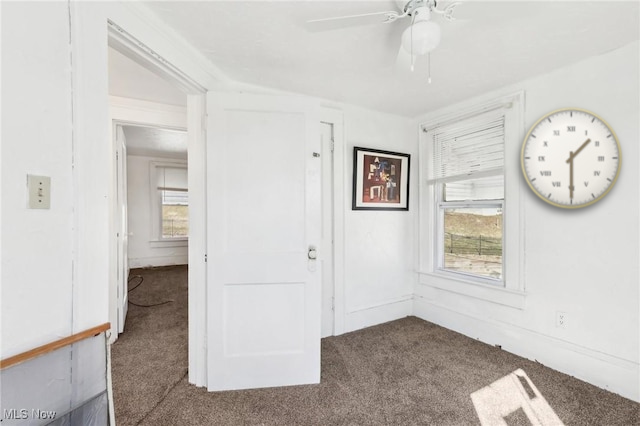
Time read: 1.30
